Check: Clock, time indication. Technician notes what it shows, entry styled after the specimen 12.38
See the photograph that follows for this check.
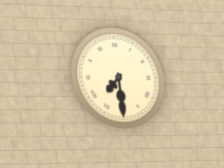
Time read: 7.30
